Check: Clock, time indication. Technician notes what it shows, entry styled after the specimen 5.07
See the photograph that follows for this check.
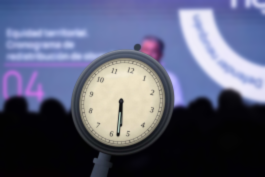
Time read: 5.28
